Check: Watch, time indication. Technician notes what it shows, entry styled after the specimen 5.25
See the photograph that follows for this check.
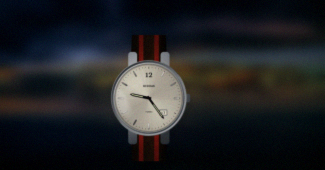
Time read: 9.24
